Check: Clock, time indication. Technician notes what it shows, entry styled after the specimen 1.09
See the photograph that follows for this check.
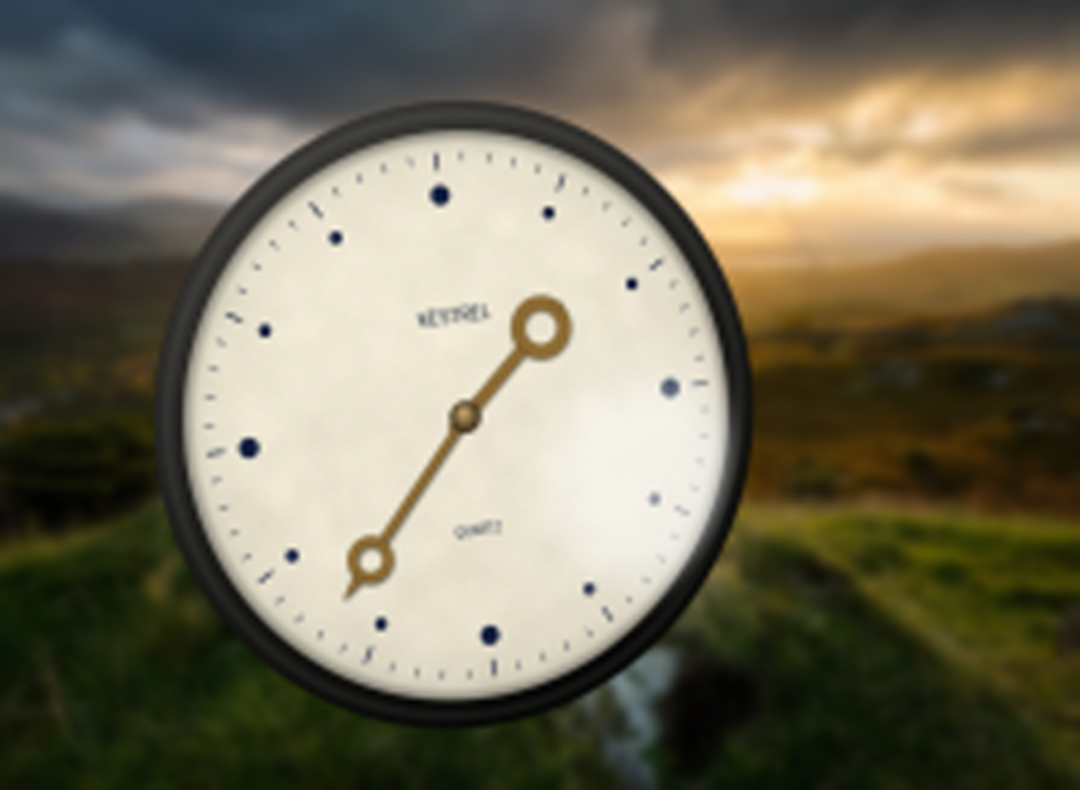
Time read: 1.37
